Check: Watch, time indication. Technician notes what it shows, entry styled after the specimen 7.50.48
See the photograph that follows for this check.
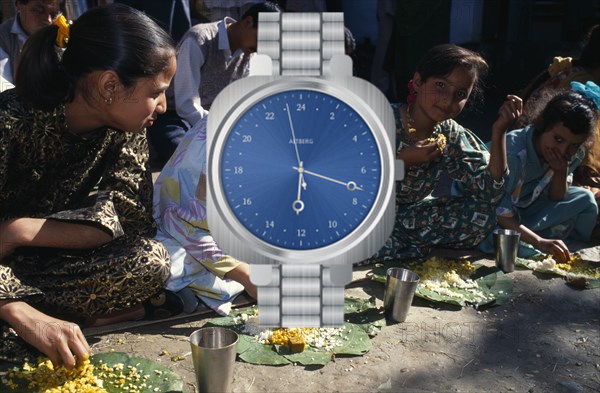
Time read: 12.17.58
